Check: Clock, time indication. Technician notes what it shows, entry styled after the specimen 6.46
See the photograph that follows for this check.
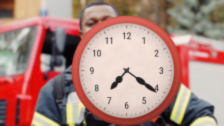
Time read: 7.21
